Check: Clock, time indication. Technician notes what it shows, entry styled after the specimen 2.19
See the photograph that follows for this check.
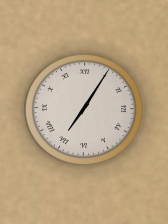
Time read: 7.05
